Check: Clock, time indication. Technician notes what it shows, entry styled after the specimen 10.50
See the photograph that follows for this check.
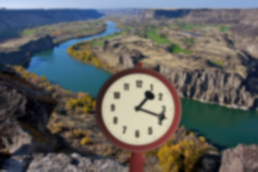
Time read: 1.18
